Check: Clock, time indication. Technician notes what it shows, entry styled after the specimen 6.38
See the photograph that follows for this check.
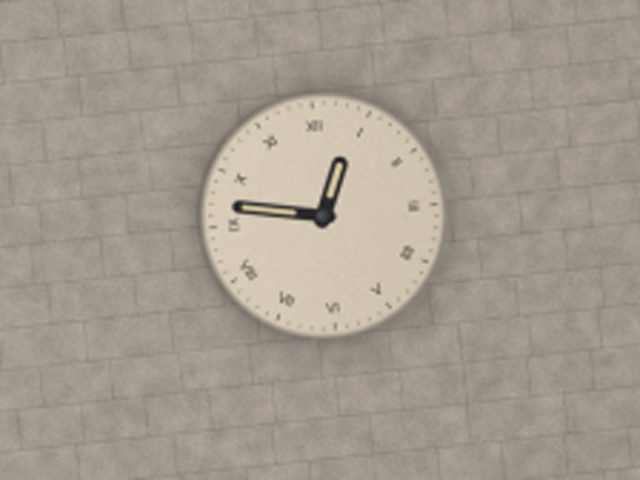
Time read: 12.47
